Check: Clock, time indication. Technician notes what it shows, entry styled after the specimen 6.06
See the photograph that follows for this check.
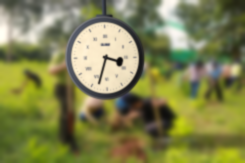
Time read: 3.33
